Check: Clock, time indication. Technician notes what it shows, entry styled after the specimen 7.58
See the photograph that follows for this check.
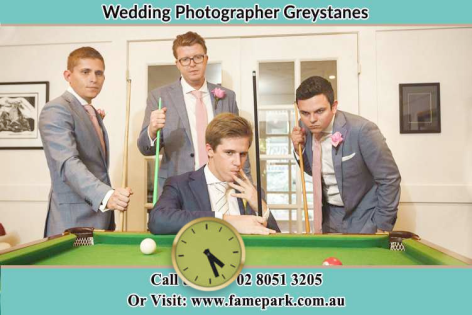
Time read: 4.27
